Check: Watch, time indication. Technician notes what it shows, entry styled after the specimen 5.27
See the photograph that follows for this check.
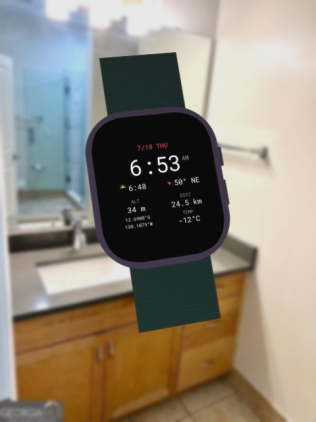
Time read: 6.53
